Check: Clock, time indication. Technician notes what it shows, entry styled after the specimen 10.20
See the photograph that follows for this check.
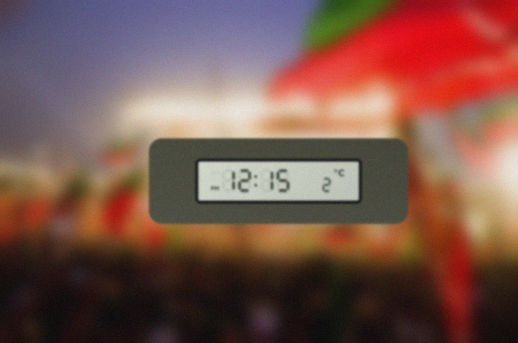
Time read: 12.15
